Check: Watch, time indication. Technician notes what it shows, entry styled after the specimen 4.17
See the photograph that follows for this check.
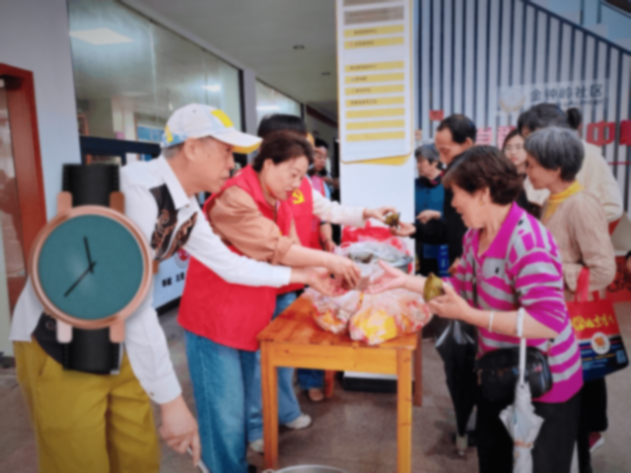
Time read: 11.37
